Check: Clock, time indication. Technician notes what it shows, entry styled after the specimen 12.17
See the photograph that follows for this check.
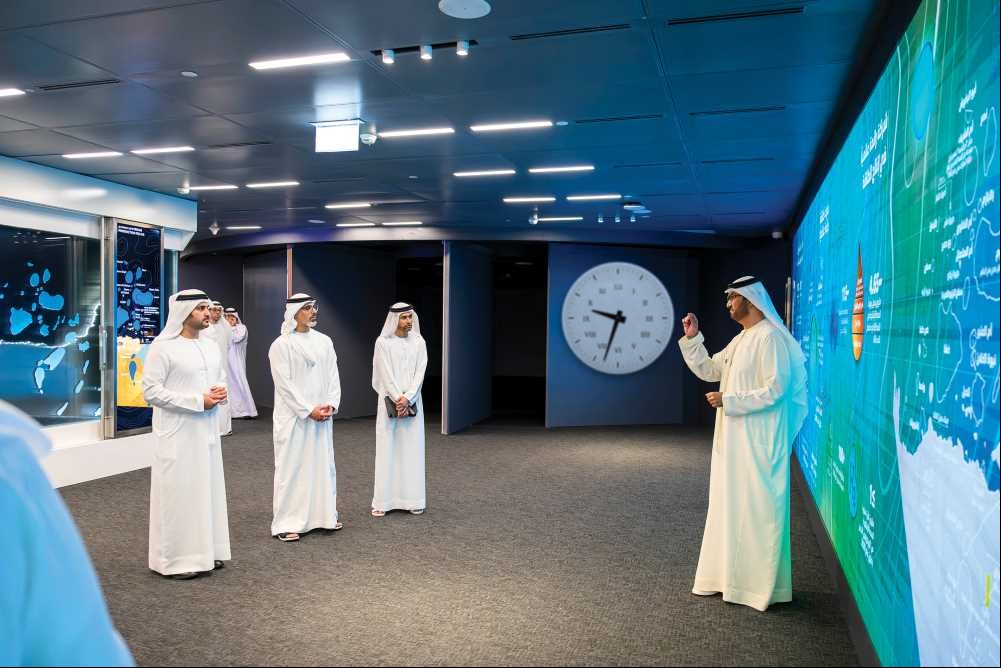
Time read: 9.33
